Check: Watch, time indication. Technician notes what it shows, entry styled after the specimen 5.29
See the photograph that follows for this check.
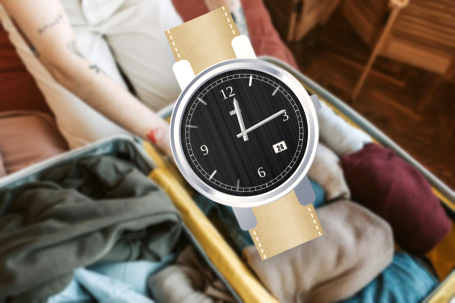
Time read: 12.14
